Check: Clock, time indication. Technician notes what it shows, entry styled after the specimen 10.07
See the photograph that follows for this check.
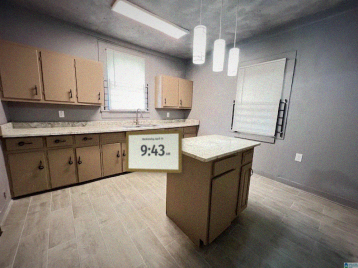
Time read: 9.43
